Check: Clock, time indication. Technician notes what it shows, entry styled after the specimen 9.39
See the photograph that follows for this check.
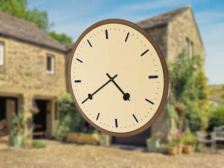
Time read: 4.40
